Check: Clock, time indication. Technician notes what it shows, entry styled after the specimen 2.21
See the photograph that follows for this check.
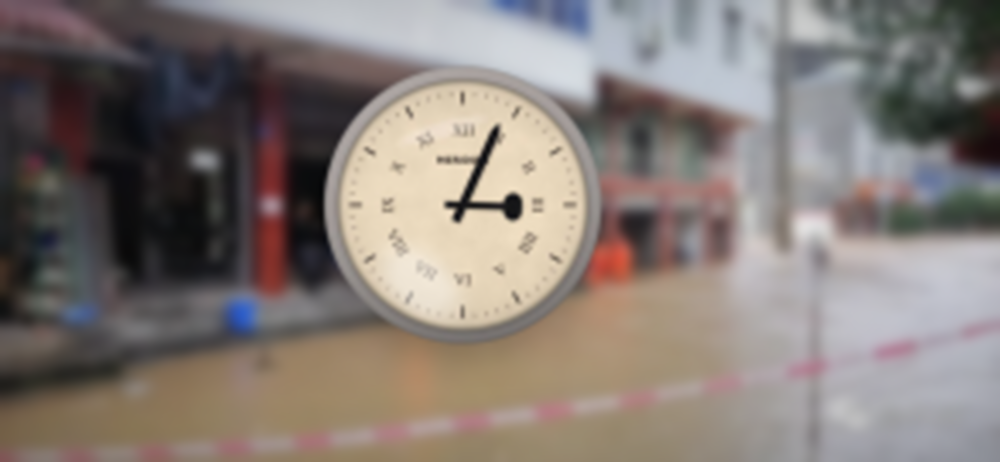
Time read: 3.04
